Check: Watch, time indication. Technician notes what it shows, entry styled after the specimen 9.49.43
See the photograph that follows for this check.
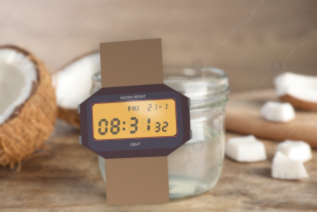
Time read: 8.31.32
